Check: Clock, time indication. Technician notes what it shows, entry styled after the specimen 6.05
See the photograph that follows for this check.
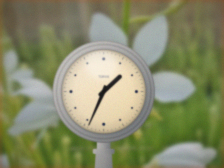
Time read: 1.34
